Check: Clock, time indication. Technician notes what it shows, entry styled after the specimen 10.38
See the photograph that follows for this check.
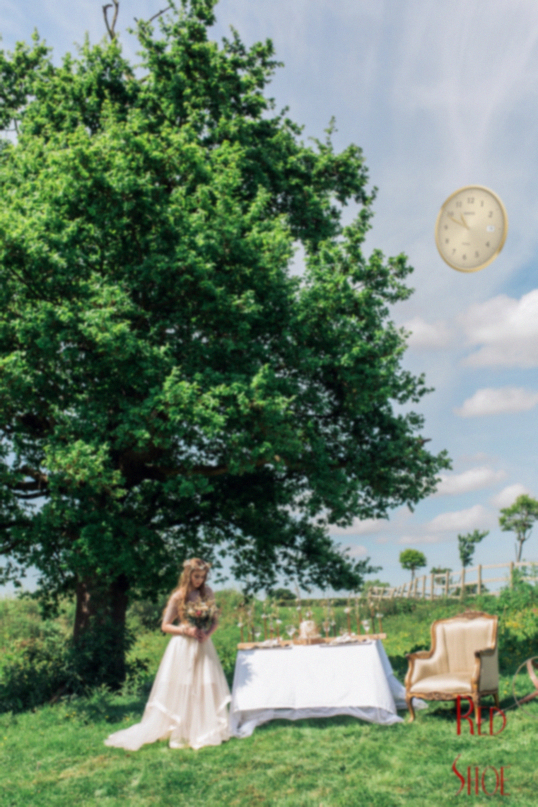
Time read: 10.49
